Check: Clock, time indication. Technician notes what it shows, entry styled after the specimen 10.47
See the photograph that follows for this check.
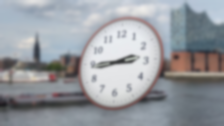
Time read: 2.44
